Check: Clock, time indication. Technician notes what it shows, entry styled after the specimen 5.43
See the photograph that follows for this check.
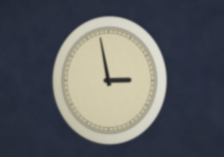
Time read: 2.58
